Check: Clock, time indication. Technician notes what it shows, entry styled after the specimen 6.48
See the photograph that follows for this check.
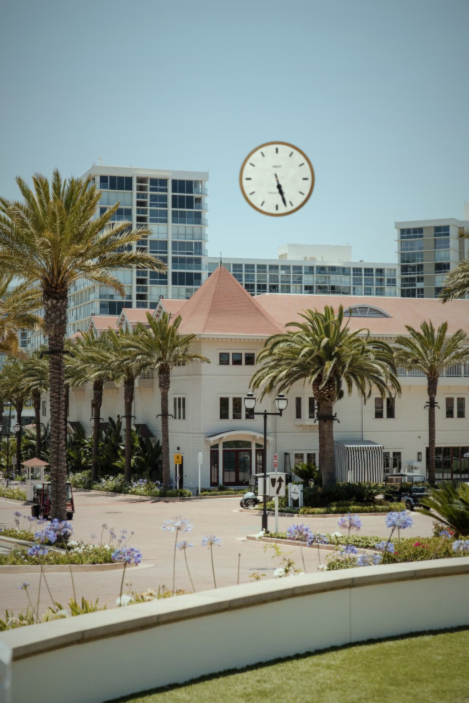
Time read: 5.27
